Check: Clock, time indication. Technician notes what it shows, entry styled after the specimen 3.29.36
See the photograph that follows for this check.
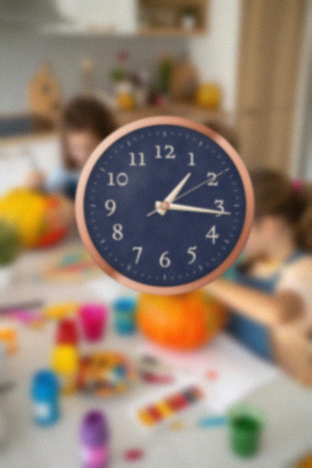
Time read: 1.16.10
